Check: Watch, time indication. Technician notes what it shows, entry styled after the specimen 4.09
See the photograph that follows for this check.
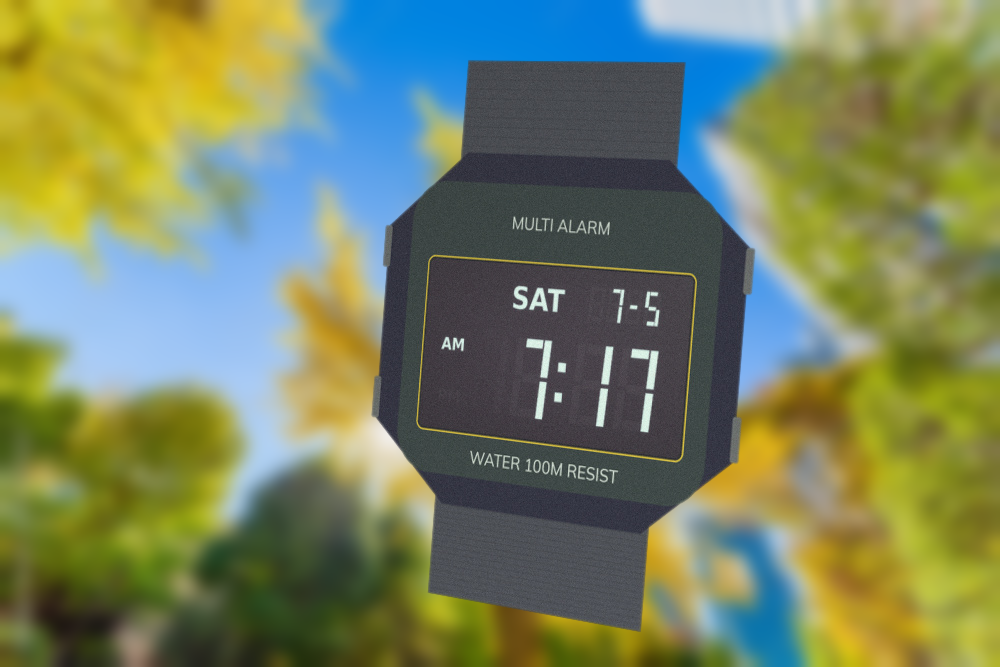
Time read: 7.17
